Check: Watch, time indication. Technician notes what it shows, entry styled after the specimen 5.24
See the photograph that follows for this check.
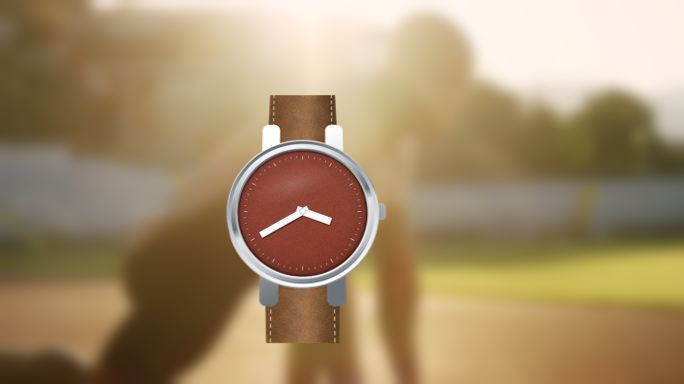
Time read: 3.40
